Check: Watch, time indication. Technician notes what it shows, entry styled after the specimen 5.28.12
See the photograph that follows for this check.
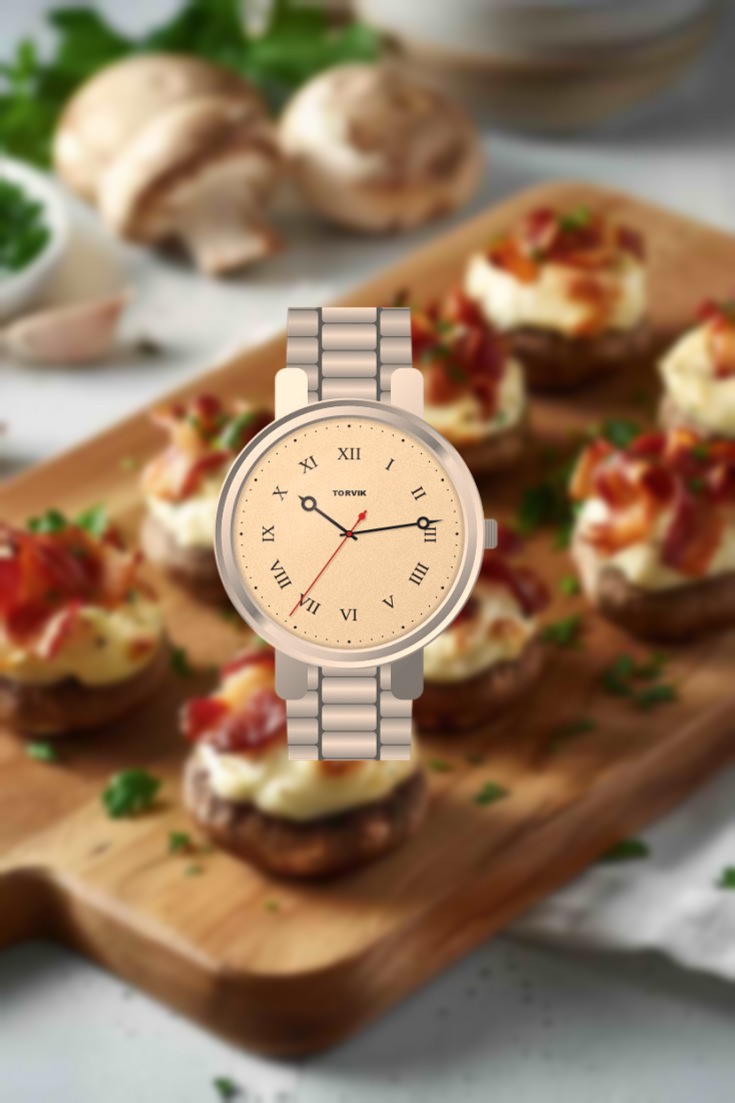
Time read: 10.13.36
